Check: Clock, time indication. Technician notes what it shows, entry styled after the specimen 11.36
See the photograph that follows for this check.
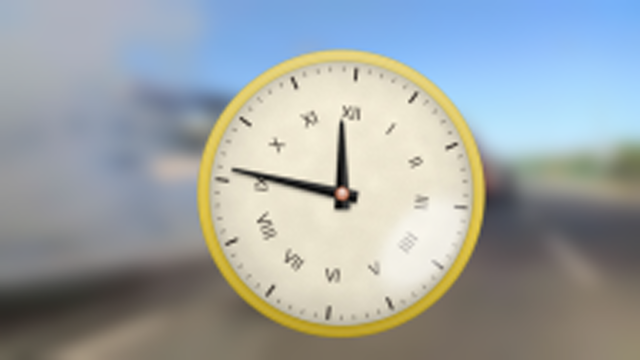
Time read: 11.46
